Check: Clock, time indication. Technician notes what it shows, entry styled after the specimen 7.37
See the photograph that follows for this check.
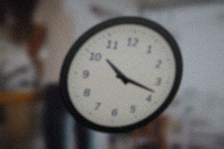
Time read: 10.18
